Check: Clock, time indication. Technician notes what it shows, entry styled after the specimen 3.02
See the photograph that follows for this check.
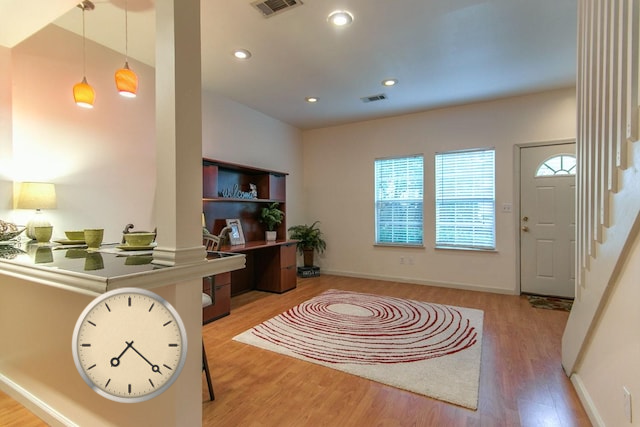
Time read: 7.22
